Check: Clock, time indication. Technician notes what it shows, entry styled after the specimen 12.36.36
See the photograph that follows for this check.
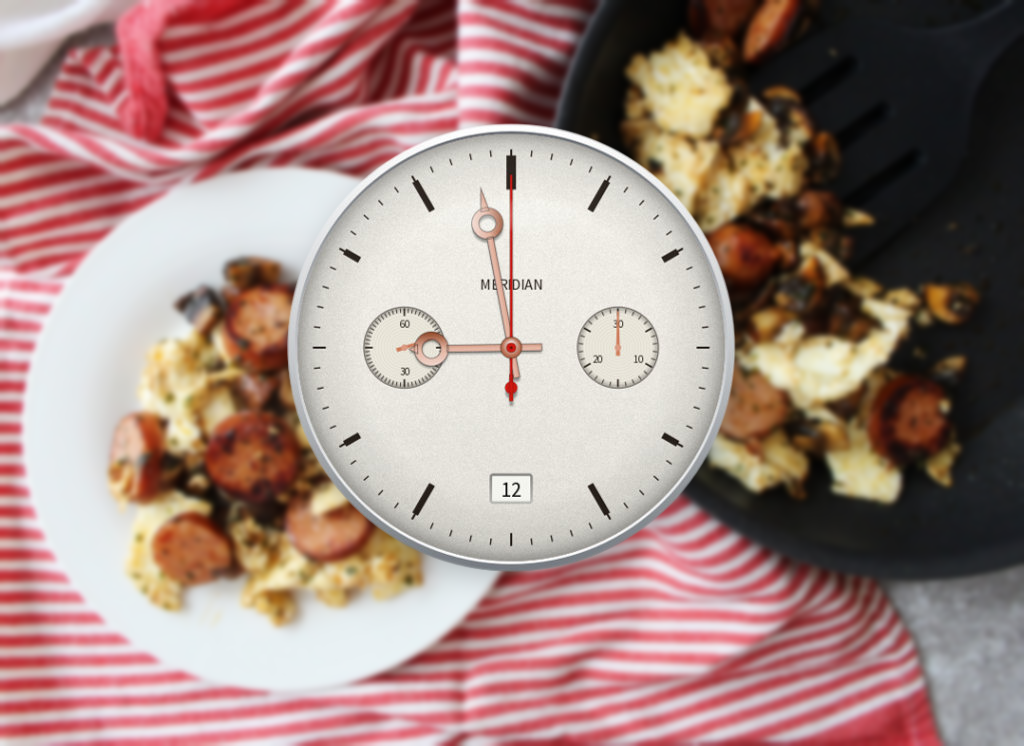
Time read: 8.58.12
